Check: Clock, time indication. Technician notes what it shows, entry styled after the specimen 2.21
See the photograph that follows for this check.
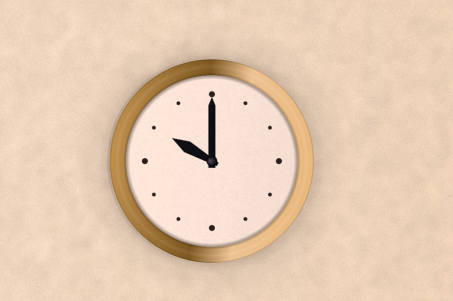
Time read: 10.00
